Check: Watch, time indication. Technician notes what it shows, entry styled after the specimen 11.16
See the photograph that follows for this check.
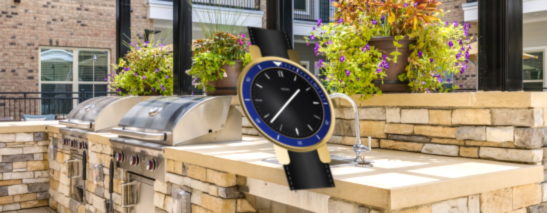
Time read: 1.38
